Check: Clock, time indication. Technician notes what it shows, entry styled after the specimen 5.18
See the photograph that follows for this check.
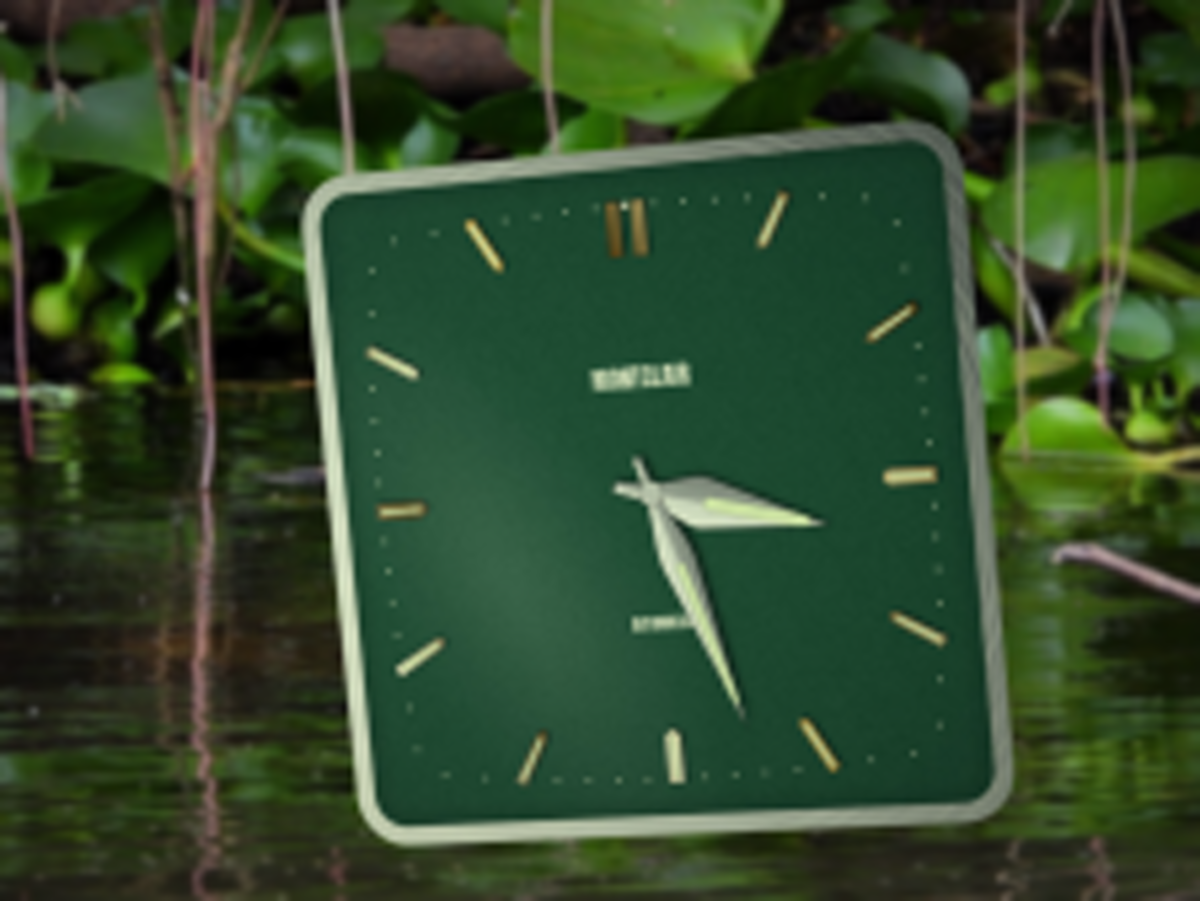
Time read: 3.27
